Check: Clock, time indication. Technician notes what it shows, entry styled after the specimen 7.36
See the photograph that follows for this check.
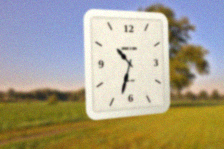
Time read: 10.33
